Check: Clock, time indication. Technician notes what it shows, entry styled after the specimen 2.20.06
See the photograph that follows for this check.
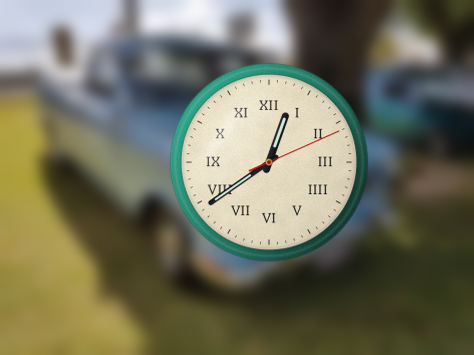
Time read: 12.39.11
